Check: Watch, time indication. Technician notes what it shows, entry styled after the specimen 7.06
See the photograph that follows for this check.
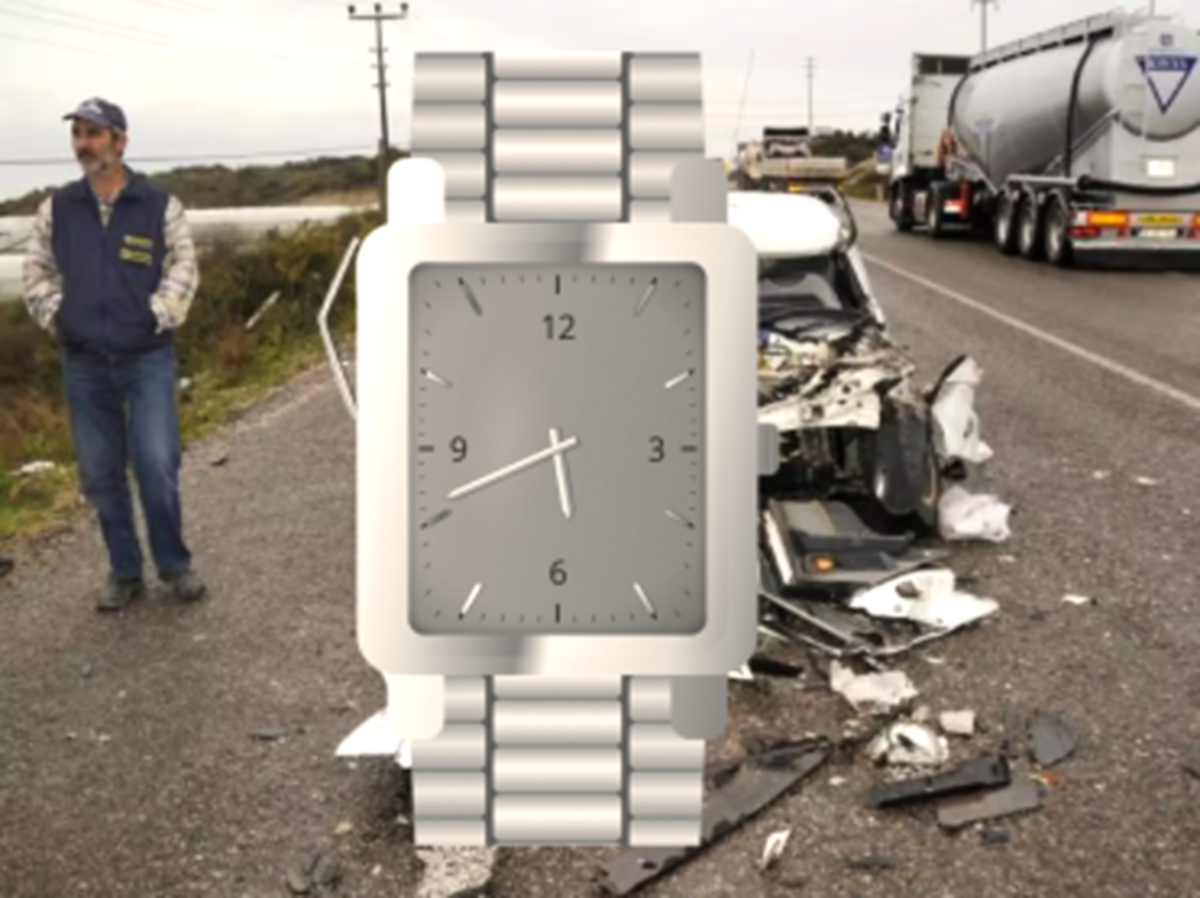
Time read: 5.41
